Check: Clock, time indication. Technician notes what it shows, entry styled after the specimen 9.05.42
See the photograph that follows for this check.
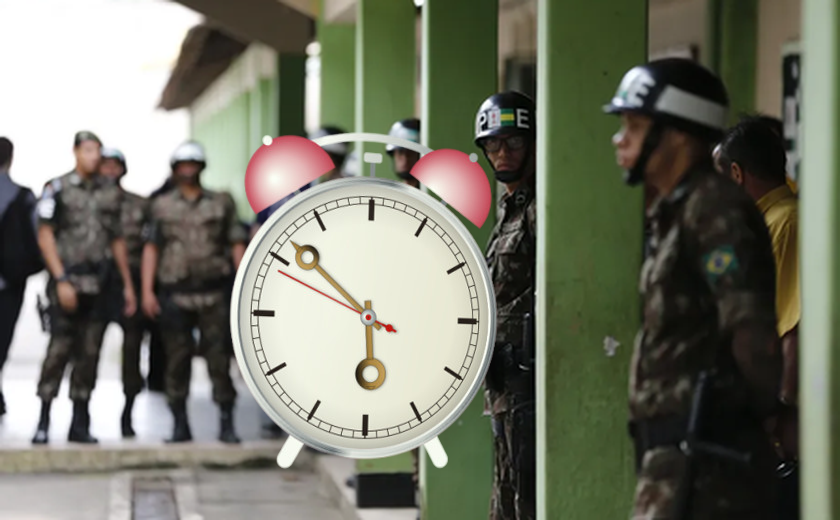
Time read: 5.51.49
